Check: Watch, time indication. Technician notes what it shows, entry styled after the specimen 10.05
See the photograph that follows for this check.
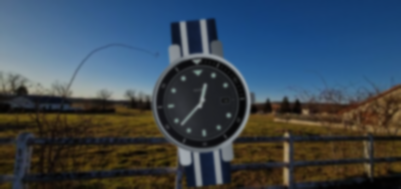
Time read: 12.38
